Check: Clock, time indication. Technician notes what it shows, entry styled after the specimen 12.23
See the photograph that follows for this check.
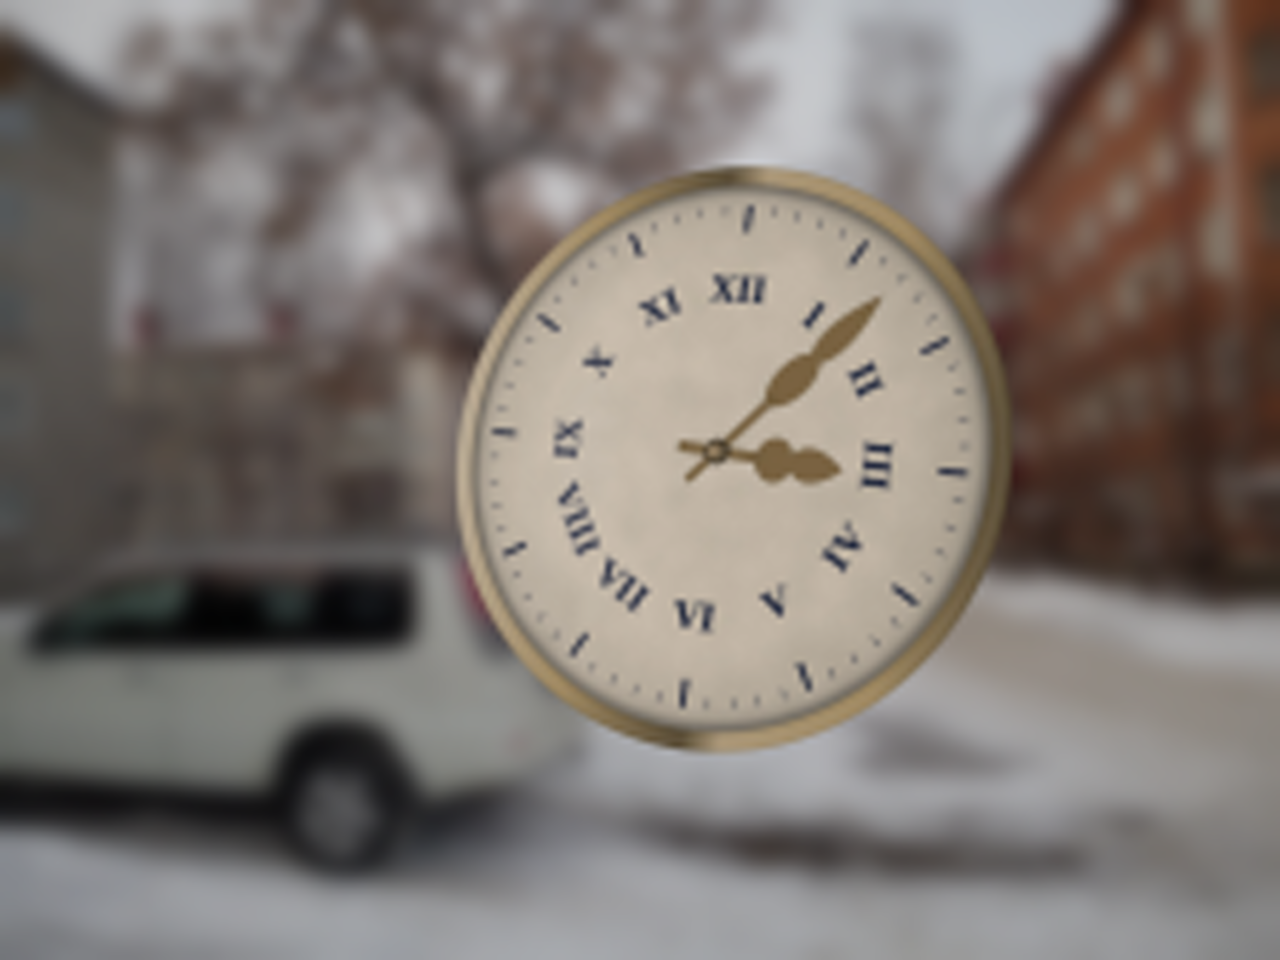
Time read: 3.07
